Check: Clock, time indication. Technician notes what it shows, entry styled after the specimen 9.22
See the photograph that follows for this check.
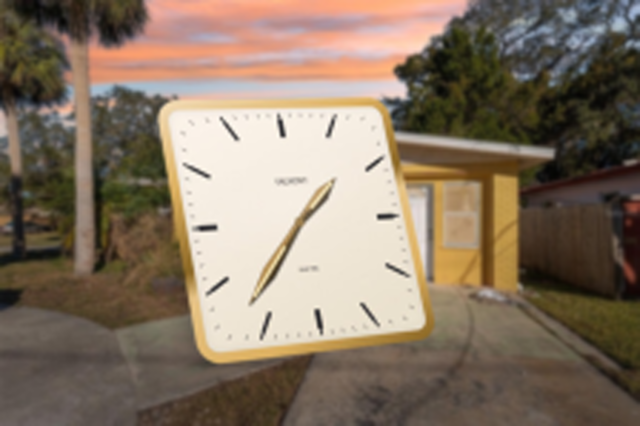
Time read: 1.37
